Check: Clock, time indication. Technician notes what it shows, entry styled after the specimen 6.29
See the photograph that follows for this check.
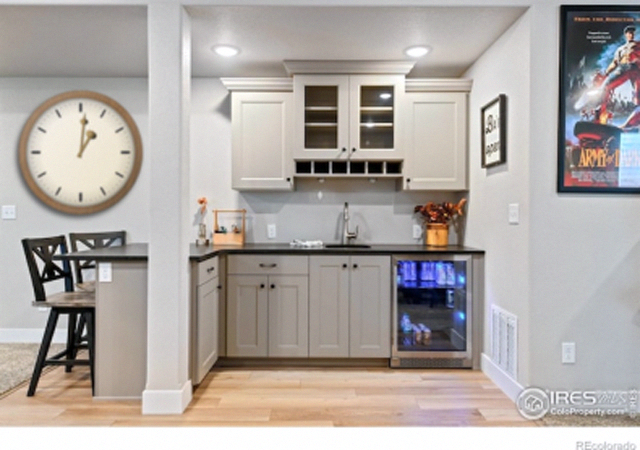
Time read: 1.01
